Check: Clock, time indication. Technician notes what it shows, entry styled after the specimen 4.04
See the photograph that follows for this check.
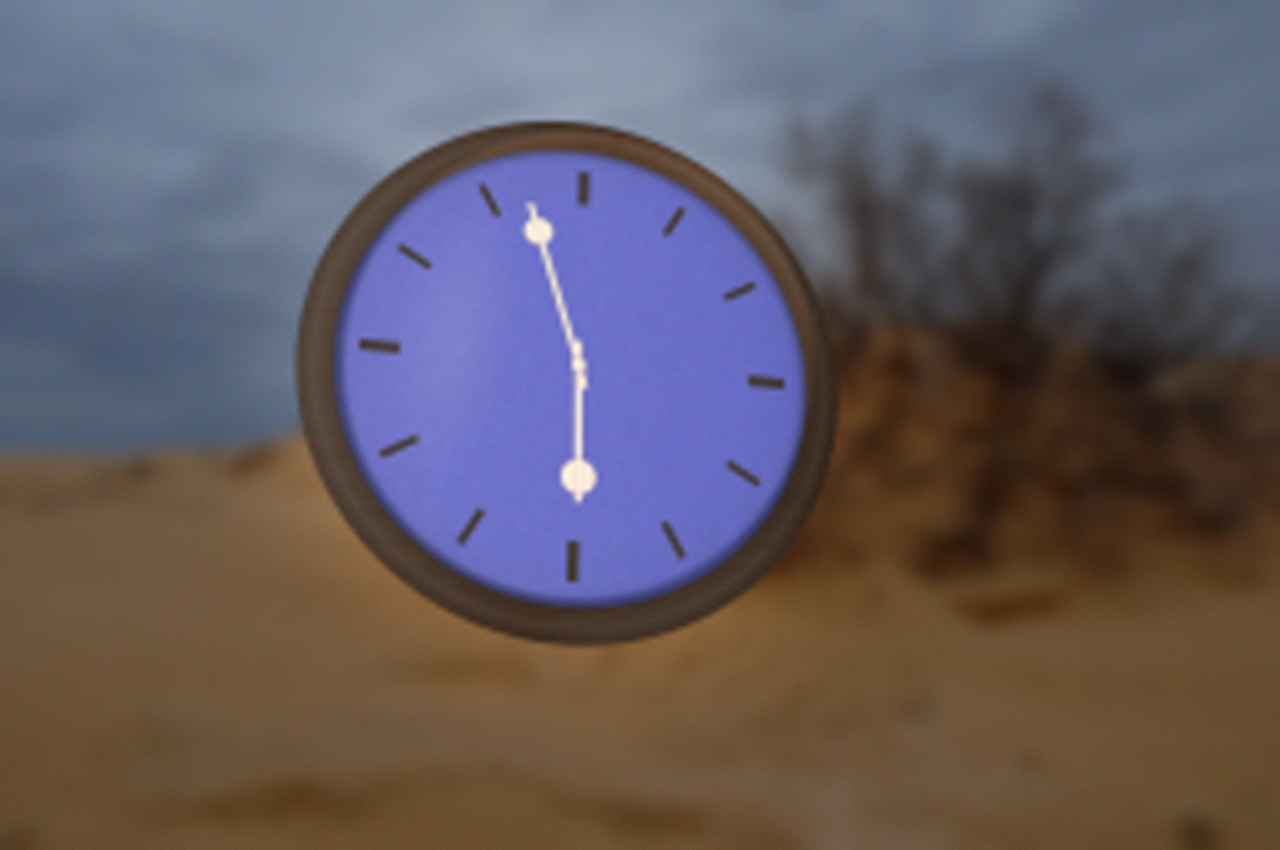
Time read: 5.57
